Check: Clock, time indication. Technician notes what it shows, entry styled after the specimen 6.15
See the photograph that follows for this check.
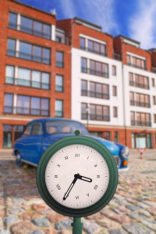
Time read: 3.35
